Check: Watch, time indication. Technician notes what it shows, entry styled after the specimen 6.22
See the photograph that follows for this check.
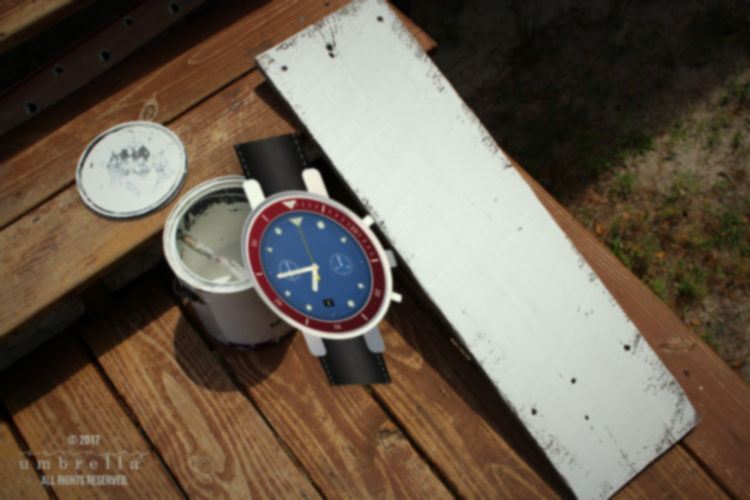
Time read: 6.44
